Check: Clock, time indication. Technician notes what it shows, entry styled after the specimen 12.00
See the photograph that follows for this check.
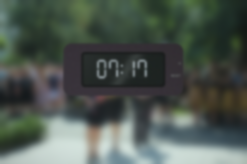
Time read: 7.17
